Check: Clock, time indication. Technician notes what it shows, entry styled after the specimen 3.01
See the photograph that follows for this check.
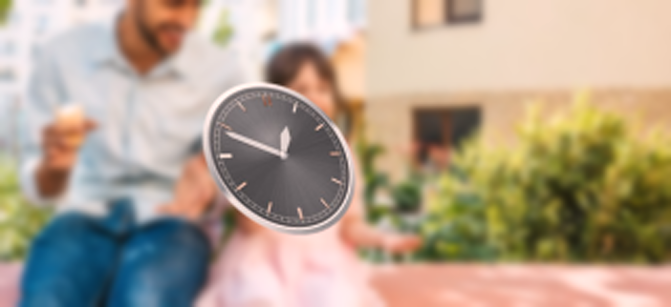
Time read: 12.49
